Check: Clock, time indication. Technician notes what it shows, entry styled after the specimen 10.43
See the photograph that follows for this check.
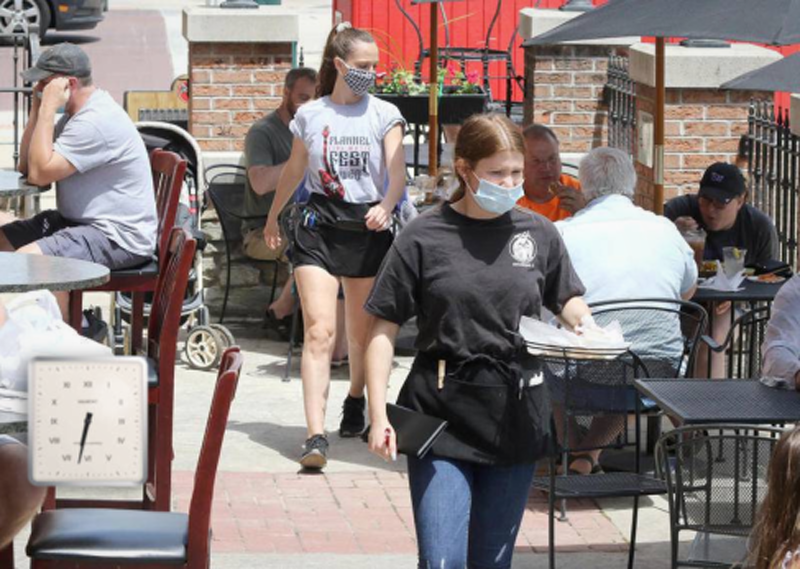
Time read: 6.32
